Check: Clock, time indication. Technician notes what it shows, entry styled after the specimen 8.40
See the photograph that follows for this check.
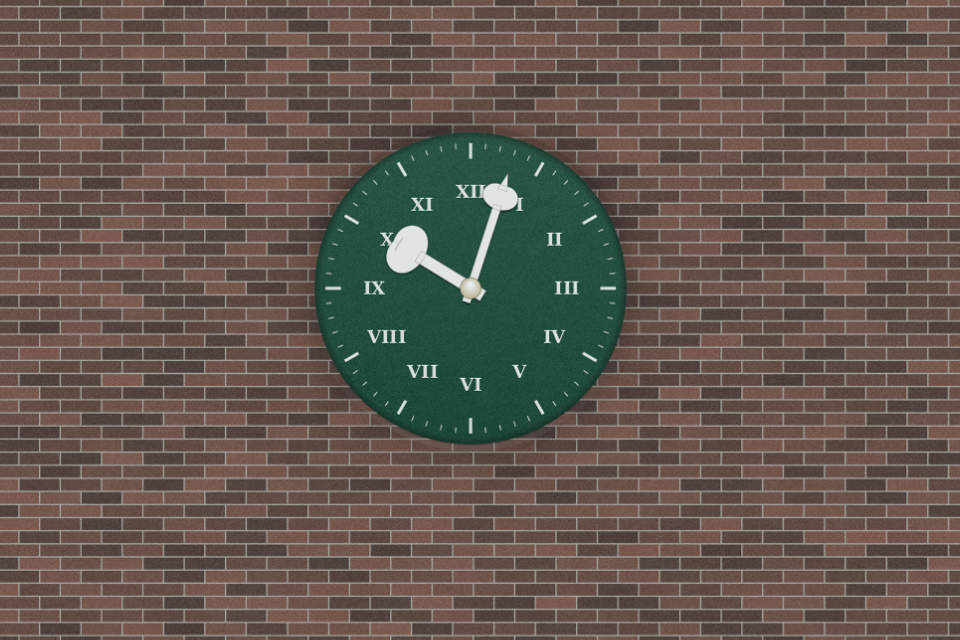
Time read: 10.03
